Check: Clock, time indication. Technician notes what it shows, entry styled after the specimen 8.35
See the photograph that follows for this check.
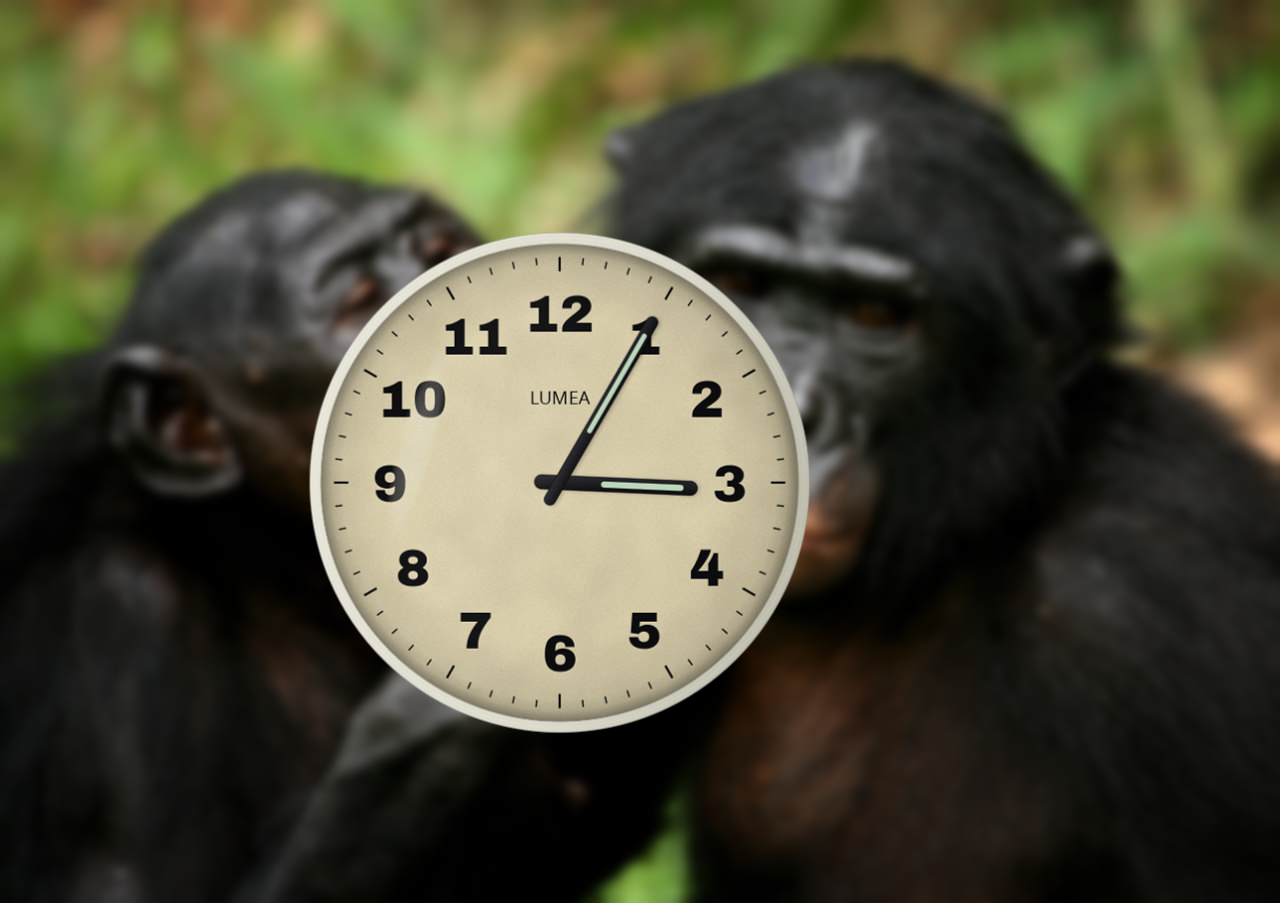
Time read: 3.05
